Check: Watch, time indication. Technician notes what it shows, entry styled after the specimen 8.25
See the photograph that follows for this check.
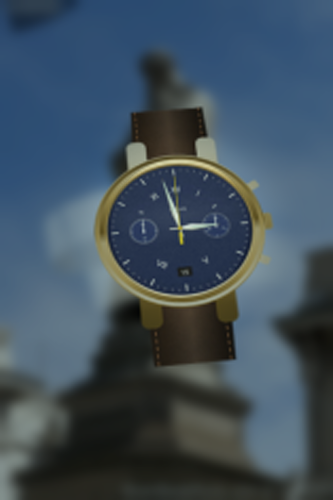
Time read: 2.58
